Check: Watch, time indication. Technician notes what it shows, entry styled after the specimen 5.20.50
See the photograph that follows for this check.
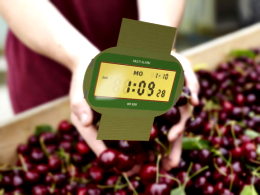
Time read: 1.09.28
